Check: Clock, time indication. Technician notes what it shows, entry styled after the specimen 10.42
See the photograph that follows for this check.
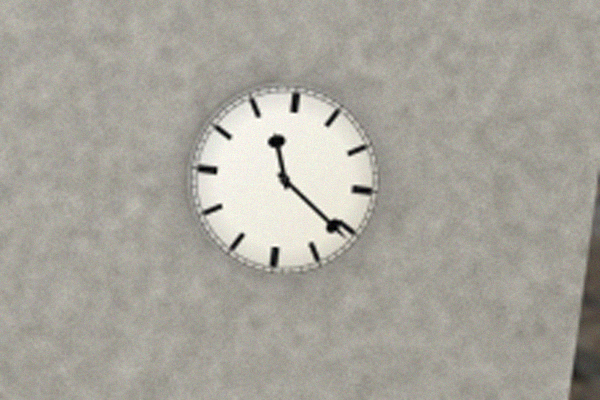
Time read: 11.21
